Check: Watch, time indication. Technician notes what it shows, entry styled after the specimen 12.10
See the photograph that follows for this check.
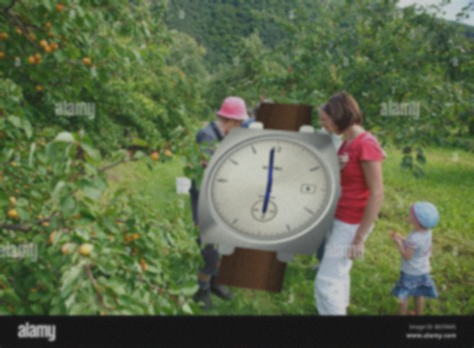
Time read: 5.59
